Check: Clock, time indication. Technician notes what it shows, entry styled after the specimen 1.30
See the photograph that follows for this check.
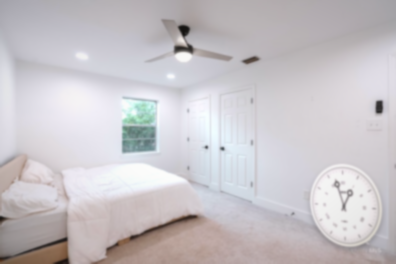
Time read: 12.57
